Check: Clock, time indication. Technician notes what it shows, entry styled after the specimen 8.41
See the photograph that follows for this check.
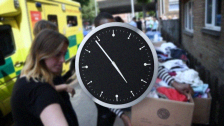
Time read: 4.54
